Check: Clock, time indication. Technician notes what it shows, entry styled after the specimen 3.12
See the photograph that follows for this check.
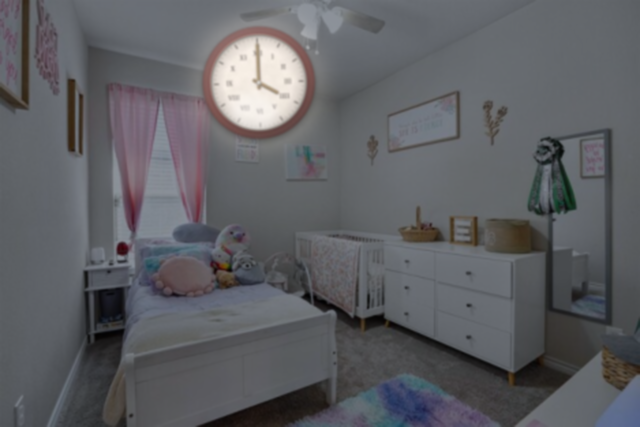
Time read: 4.00
